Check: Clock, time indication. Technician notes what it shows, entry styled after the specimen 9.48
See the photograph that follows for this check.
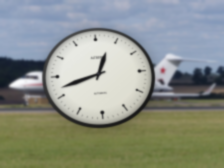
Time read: 12.42
